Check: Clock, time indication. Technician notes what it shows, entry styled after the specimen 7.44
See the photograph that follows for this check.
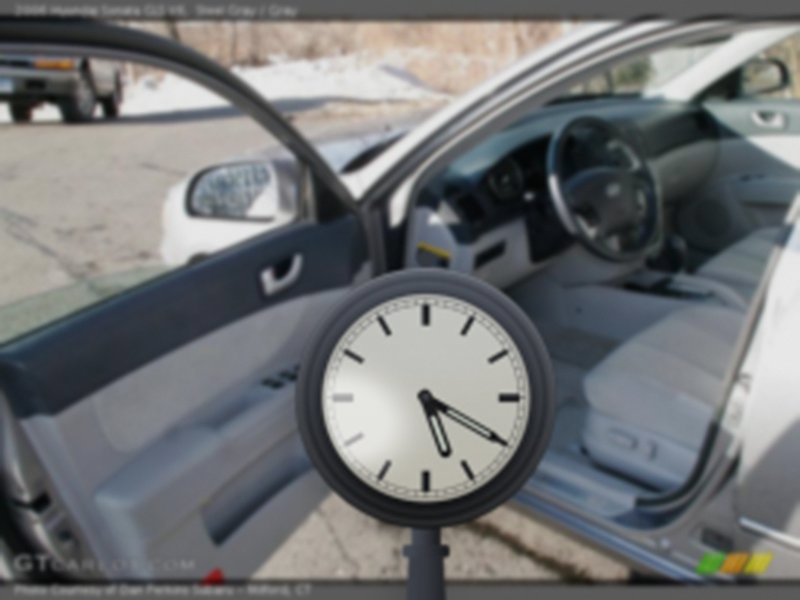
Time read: 5.20
